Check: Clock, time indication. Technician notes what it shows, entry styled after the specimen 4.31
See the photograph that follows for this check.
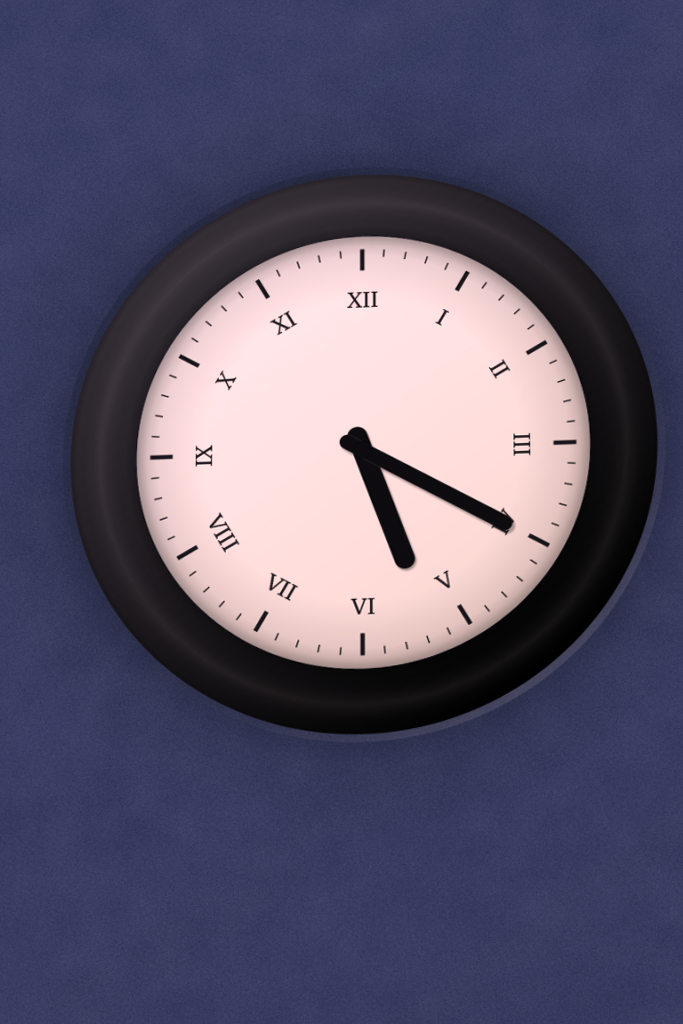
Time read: 5.20
